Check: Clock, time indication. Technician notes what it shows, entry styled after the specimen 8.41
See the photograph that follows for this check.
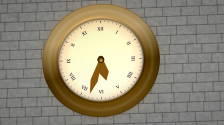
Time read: 5.33
